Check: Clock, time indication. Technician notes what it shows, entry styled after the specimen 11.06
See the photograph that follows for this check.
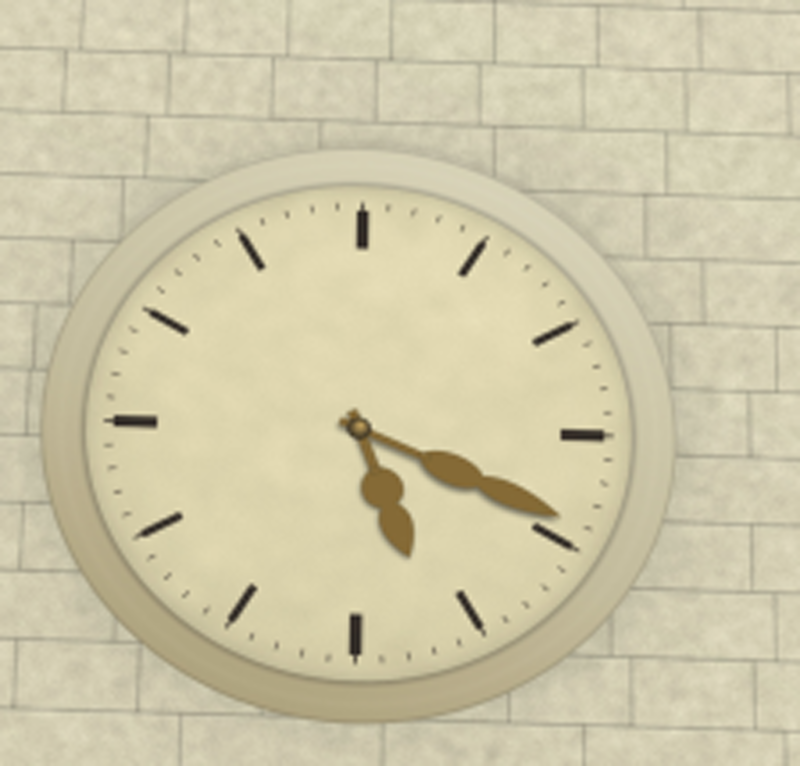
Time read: 5.19
